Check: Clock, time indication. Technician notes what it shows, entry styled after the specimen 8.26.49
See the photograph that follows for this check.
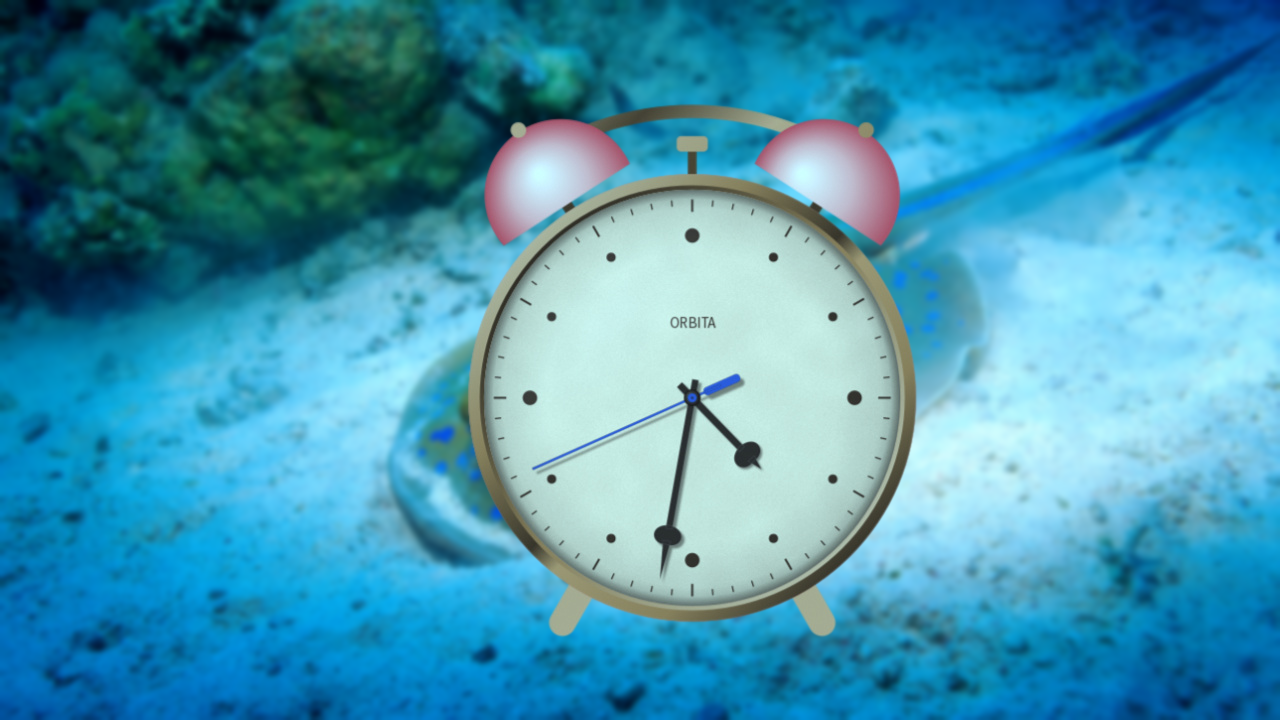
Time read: 4.31.41
